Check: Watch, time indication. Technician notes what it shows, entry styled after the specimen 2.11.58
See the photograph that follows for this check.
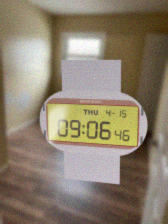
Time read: 9.06.46
